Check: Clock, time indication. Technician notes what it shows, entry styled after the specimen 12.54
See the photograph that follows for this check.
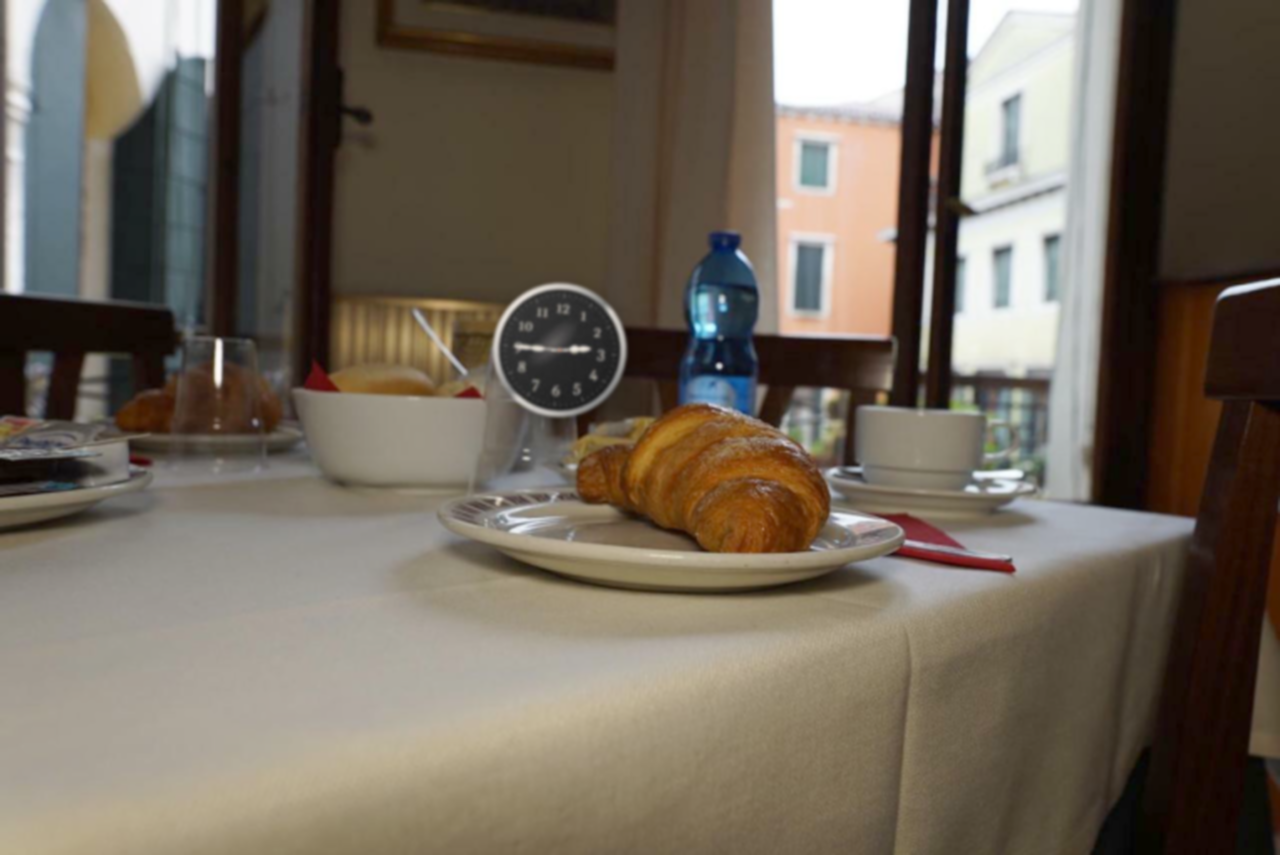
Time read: 2.45
